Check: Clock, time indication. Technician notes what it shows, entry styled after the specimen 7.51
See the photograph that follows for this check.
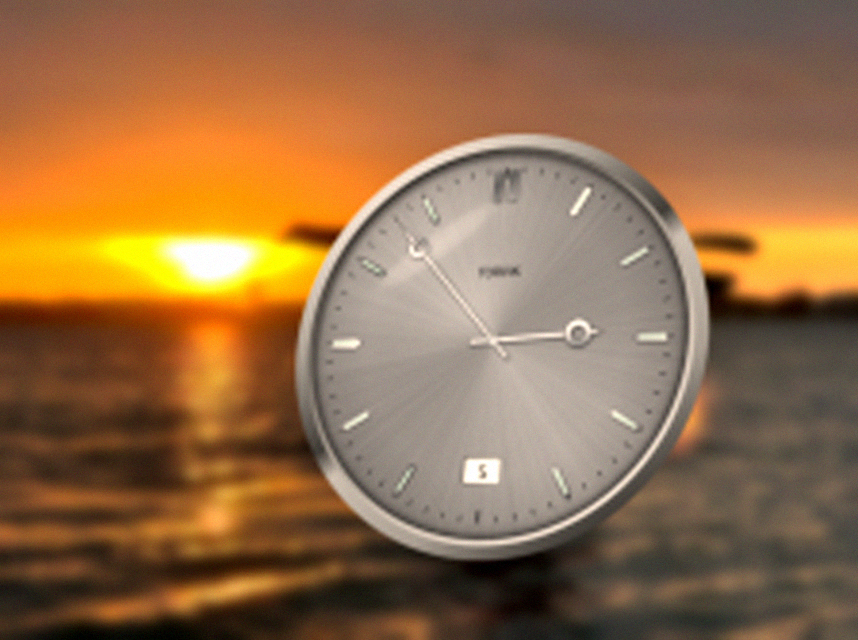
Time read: 2.53
